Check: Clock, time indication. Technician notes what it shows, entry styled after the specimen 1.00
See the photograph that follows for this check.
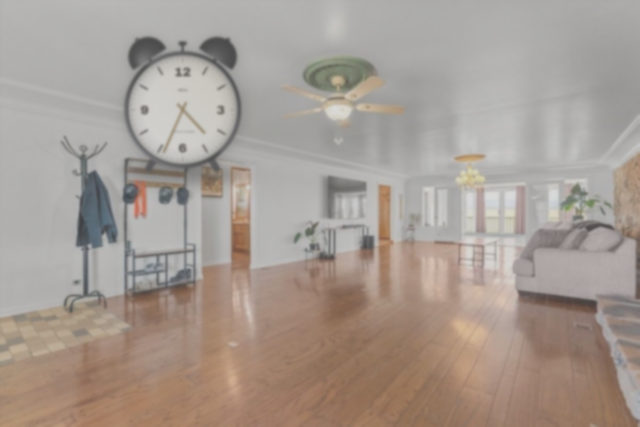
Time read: 4.34
